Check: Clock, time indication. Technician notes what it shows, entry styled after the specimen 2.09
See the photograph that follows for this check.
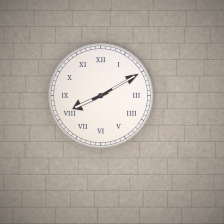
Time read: 8.10
